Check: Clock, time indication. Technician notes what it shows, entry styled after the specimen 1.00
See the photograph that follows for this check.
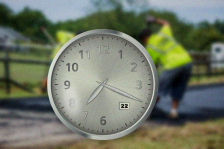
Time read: 7.19
